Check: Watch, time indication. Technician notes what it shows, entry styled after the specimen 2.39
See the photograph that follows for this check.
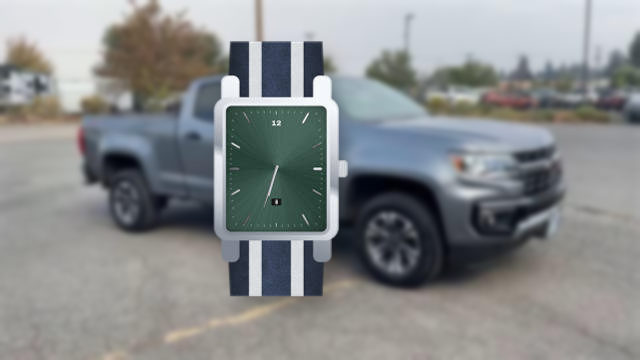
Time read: 6.33
